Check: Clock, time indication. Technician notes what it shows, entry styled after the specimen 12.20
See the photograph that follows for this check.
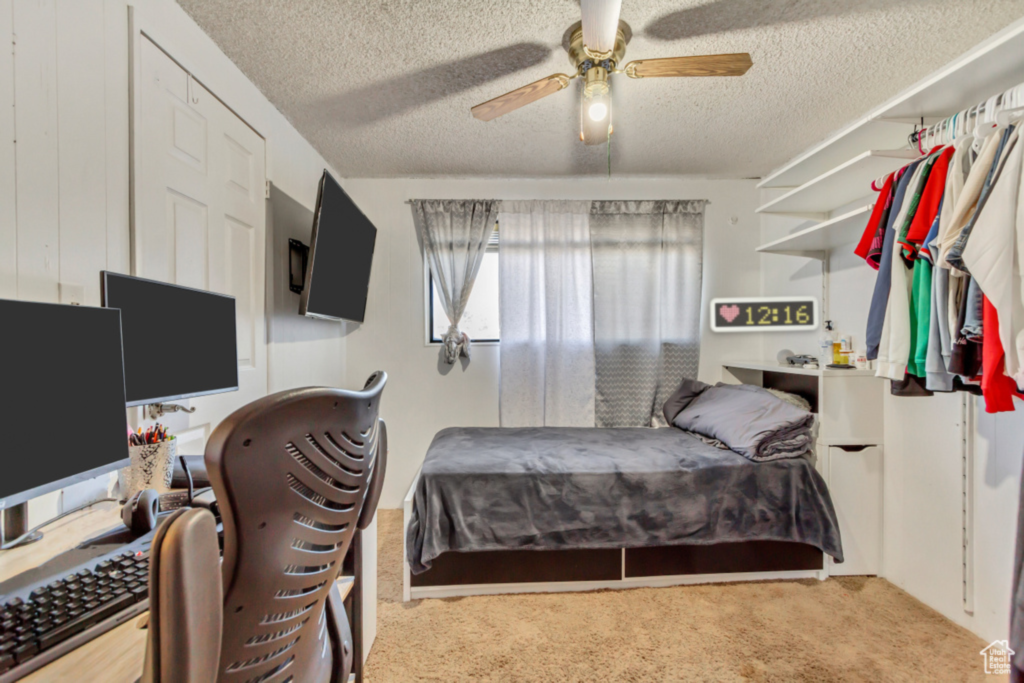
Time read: 12.16
